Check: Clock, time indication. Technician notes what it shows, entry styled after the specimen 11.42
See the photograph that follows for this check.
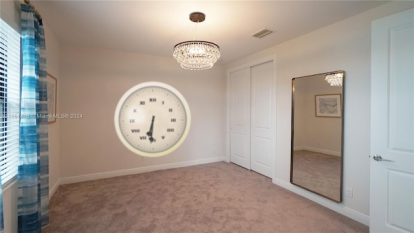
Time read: 6.31
